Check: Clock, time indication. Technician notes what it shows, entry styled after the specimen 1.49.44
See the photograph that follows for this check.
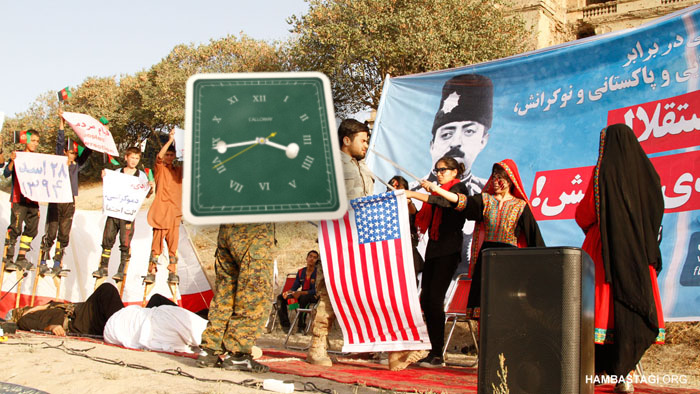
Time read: 3.43.40
